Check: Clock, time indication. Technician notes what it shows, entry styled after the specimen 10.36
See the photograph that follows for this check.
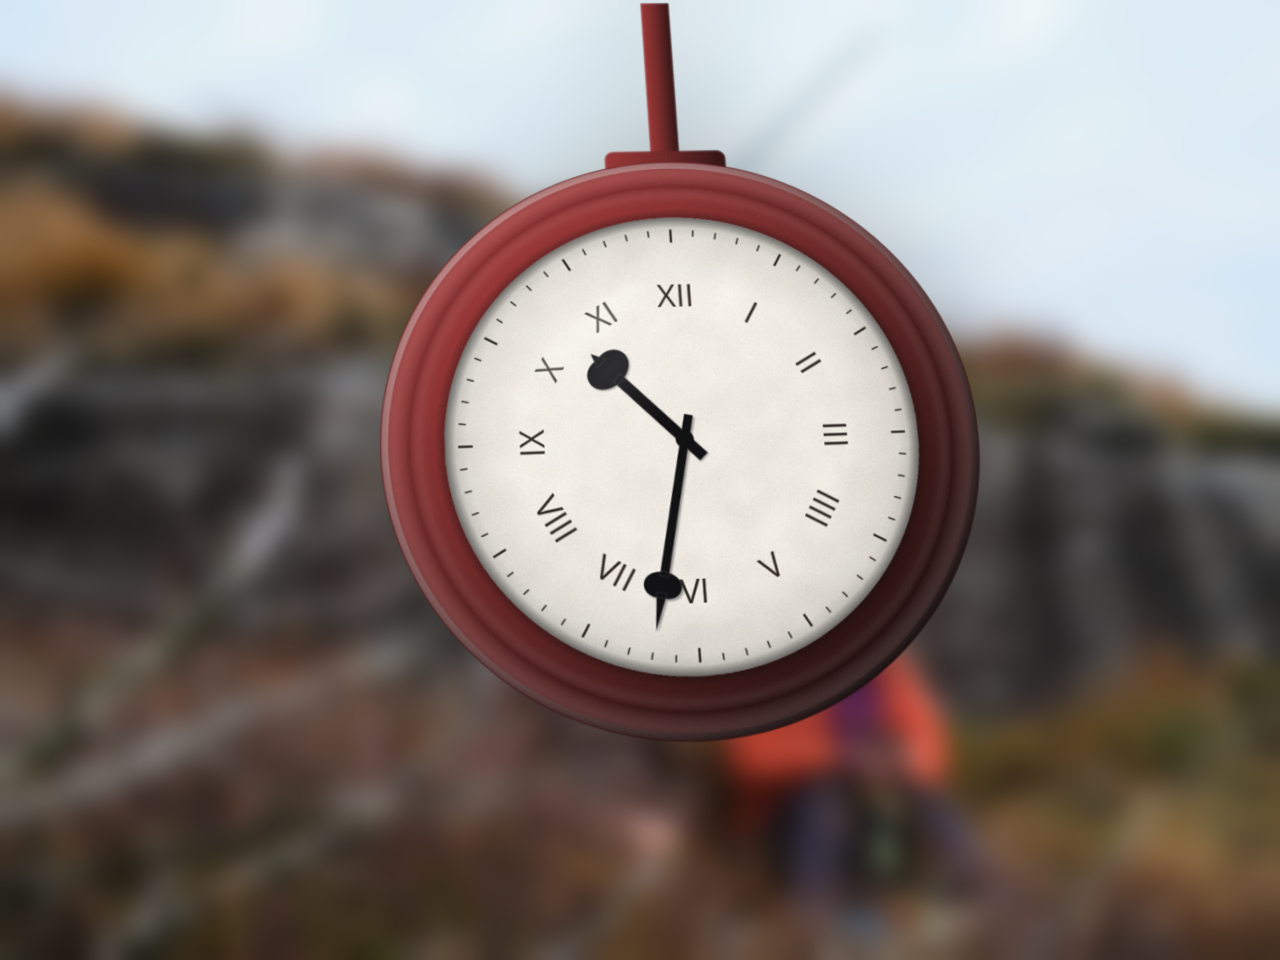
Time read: 10.32
